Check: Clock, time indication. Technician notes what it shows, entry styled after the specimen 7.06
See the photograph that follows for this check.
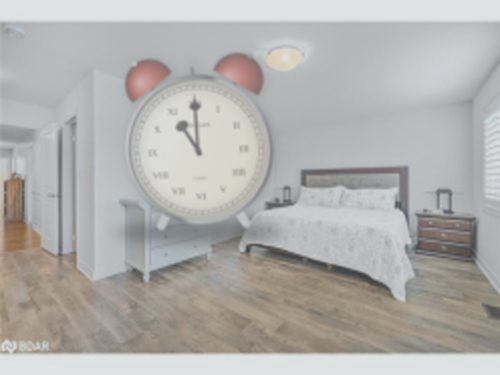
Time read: 11.00
